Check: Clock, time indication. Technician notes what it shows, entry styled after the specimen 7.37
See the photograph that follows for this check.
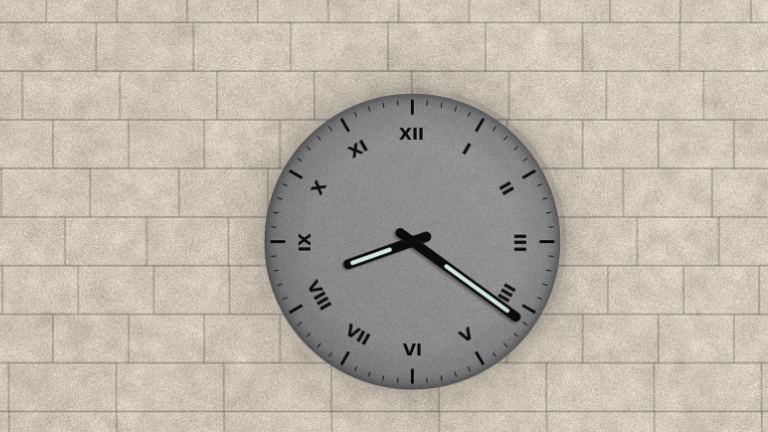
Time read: 8.21
